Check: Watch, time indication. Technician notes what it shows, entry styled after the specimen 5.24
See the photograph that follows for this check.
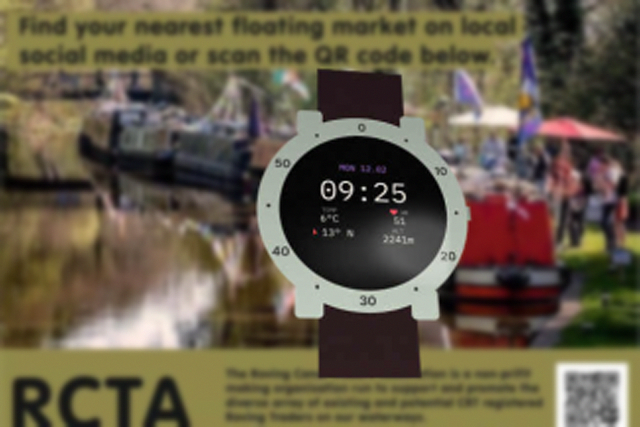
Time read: 9.25
